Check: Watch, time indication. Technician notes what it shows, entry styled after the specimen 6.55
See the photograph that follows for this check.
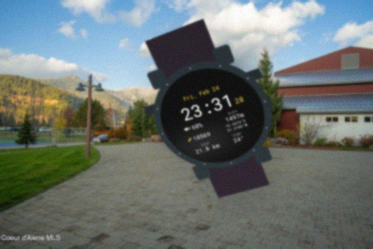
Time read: 23.31
